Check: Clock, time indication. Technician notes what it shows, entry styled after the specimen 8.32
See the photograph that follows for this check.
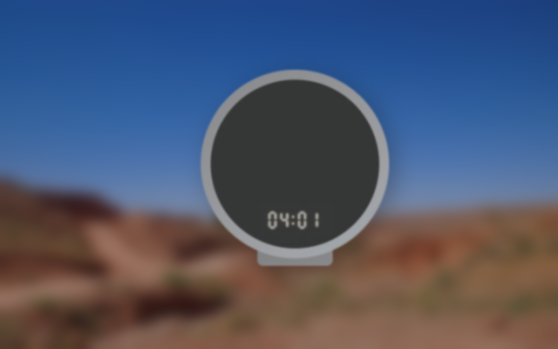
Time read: 4.01
